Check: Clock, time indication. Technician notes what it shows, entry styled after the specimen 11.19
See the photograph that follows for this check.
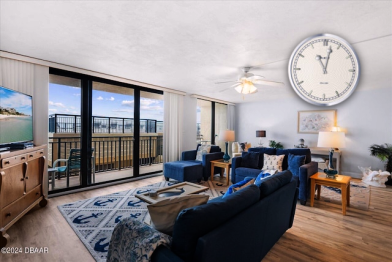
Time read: 11.02
